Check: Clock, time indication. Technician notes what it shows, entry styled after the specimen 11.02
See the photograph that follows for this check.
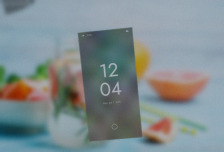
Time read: 12.04
